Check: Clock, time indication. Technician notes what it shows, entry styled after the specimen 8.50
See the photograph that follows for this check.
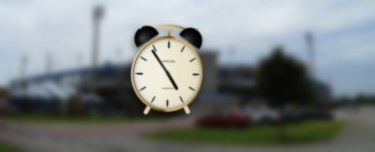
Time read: 4.54
